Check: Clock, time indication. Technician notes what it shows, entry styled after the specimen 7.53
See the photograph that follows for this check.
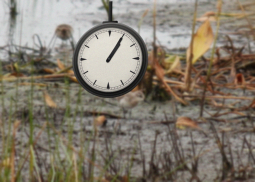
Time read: 1.05
